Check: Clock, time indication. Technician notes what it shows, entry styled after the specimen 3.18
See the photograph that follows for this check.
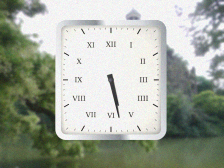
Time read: 5.28
